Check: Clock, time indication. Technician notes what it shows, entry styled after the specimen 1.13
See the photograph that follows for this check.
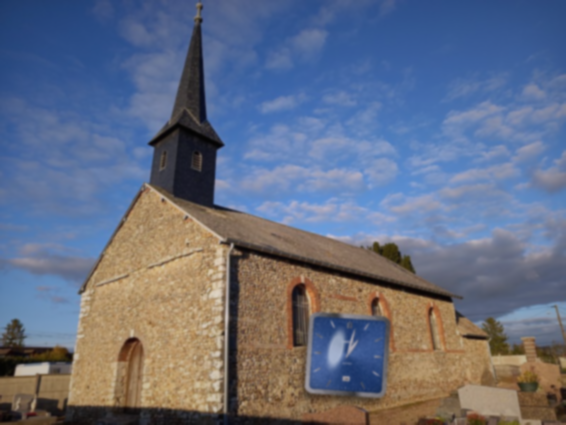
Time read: 1.02
